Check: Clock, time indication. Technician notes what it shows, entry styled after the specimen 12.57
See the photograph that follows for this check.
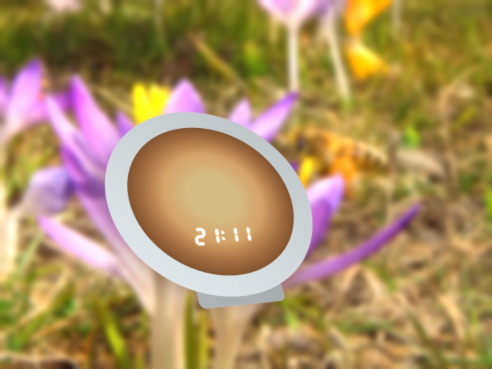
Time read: 21.11
